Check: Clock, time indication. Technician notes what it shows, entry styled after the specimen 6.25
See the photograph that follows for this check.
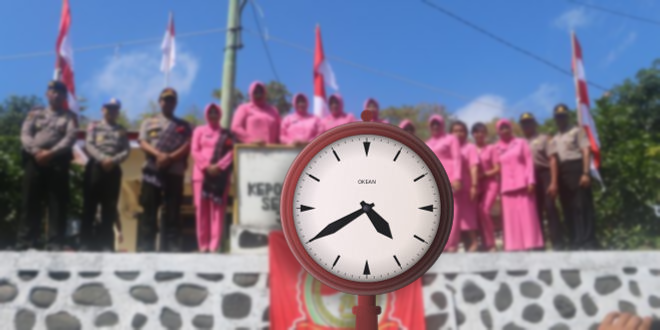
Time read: 4.40
